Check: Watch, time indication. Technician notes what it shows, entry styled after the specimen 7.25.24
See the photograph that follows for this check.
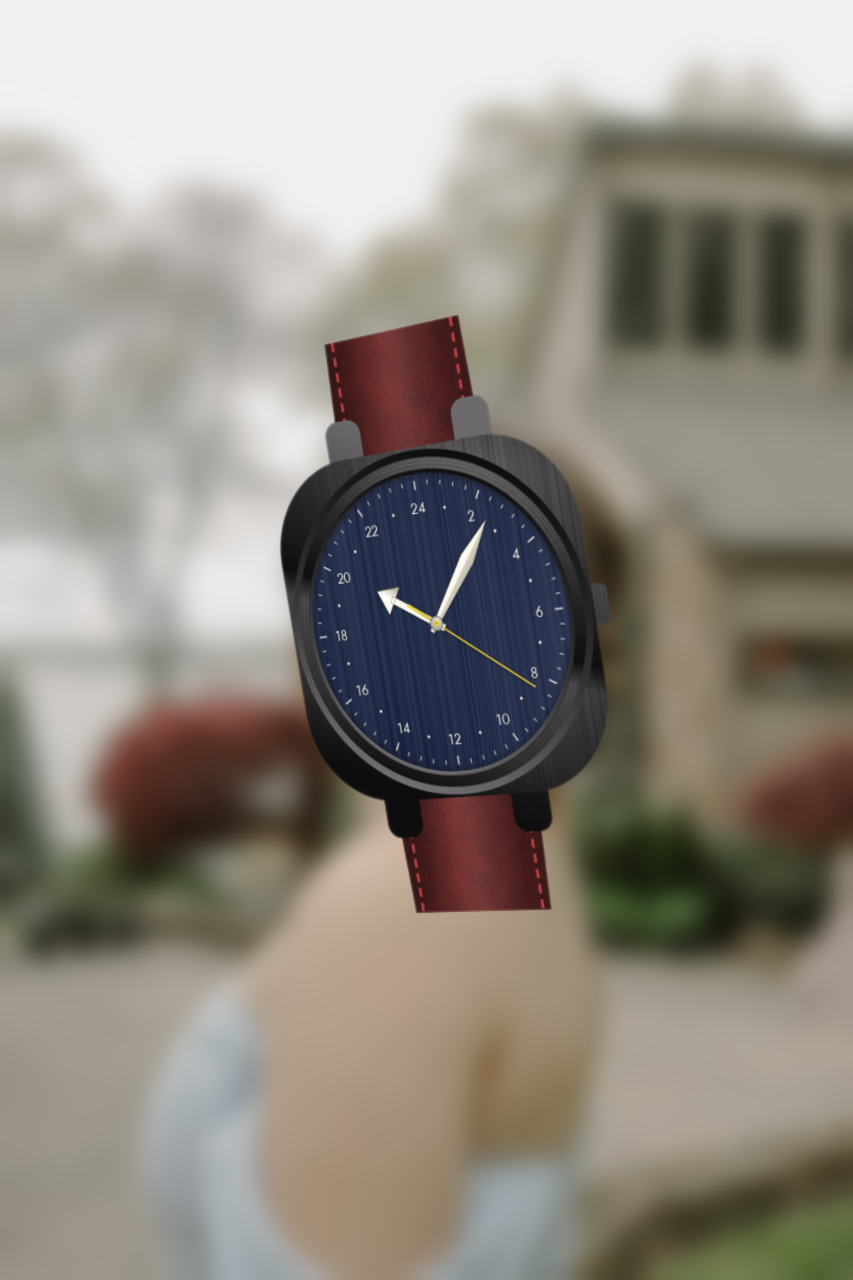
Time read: 20.06.21
